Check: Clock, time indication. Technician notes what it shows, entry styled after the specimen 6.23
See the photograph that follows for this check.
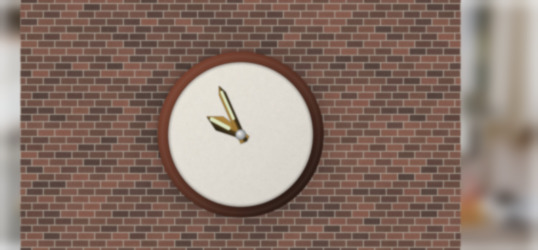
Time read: 9.56
